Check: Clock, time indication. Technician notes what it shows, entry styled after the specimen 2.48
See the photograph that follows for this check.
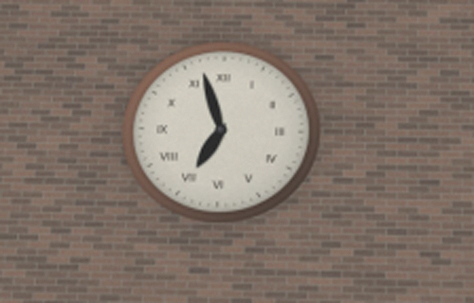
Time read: 6.57
